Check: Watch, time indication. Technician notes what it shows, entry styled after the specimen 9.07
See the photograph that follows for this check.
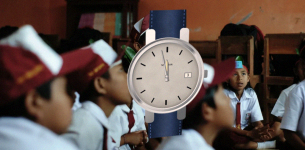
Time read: 11.58
